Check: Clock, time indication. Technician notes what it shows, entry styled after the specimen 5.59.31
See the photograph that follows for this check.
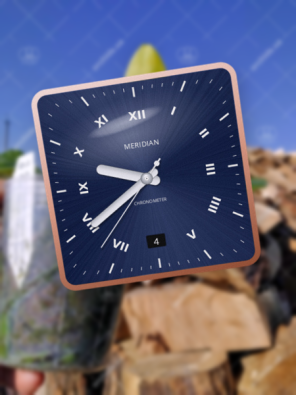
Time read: 9.39.37
